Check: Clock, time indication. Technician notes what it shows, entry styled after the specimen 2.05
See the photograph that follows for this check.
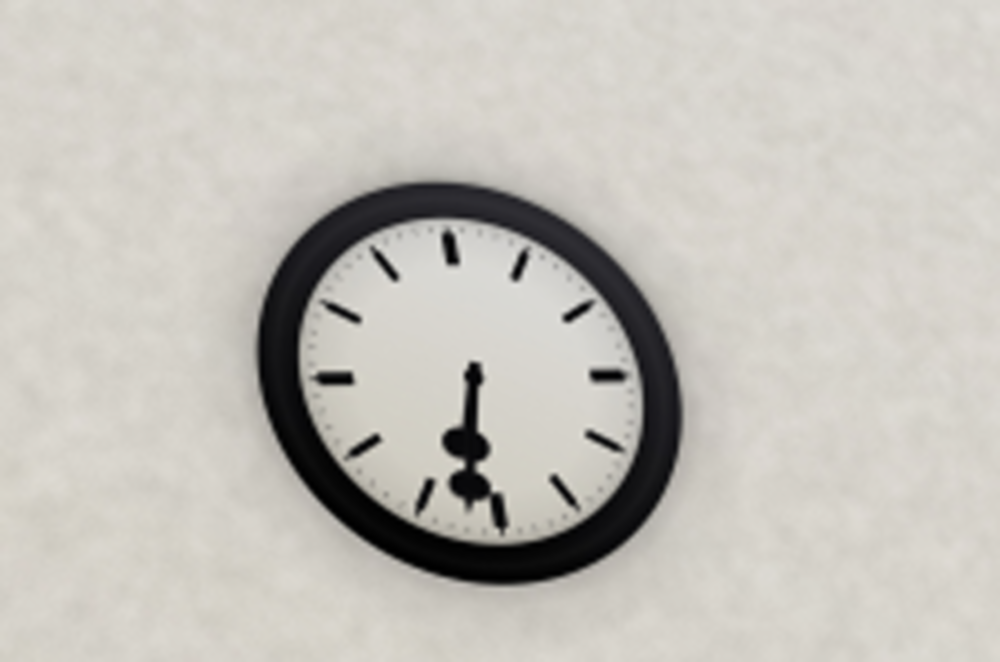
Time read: 6.32
